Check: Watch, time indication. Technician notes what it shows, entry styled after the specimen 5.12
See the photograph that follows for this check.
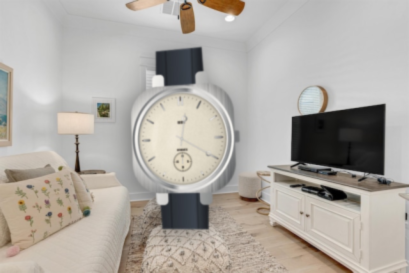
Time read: 12.20
